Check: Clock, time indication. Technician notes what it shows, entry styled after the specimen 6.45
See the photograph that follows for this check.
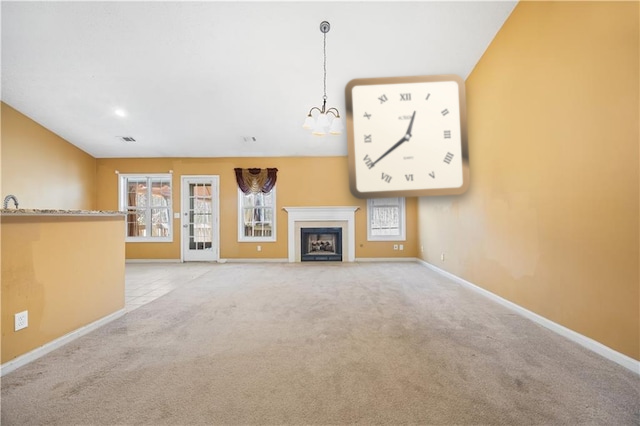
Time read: 12.39
